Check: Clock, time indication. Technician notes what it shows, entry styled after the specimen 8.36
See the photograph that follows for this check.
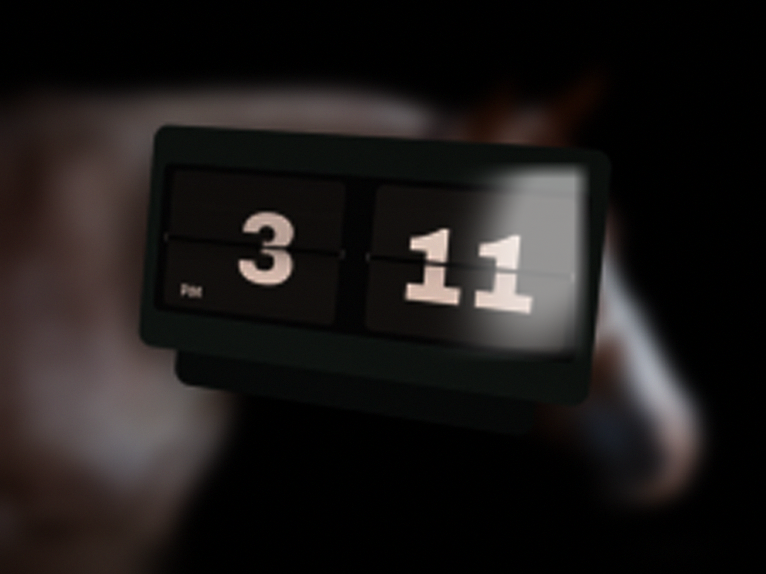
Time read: 3.11
